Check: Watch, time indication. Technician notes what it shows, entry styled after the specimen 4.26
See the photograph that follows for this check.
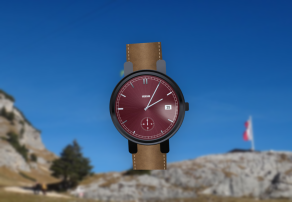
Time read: 2.05
